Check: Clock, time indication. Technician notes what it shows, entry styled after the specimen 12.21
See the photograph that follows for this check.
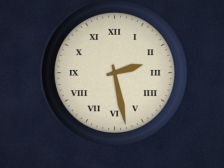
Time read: 2.28
